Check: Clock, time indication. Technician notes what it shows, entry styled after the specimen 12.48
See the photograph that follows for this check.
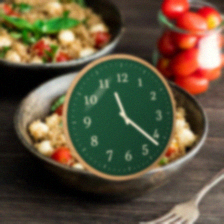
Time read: 11.22
